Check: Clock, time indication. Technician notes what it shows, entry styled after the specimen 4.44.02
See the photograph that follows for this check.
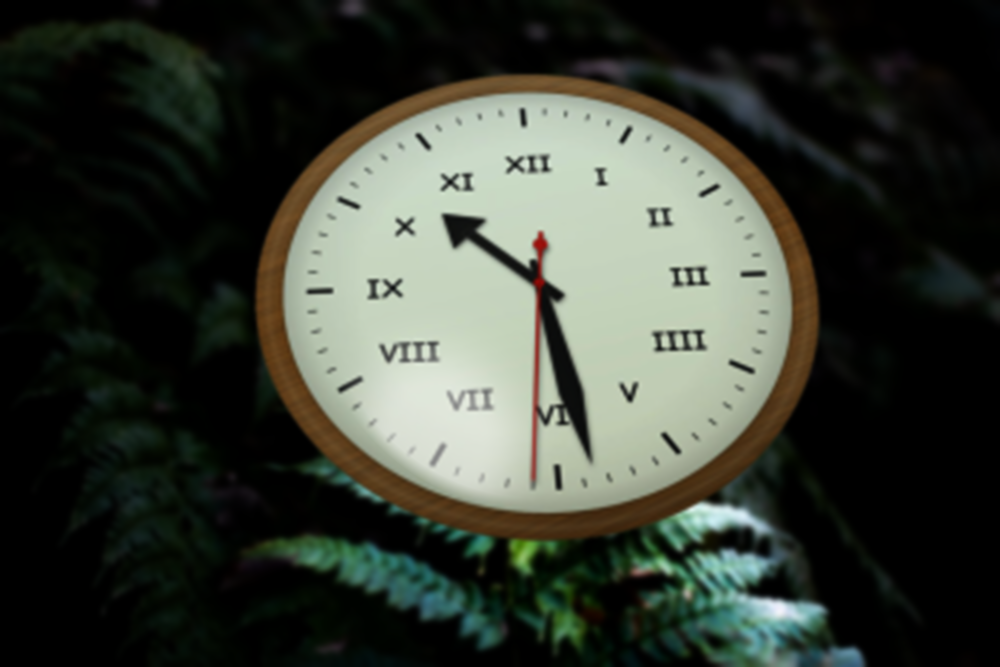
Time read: 10.28.31
